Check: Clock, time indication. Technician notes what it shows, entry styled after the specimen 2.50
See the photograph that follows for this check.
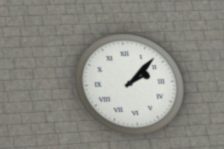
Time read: 2.08
